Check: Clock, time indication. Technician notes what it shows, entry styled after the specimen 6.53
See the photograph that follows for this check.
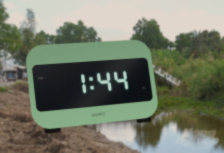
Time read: 1.44
